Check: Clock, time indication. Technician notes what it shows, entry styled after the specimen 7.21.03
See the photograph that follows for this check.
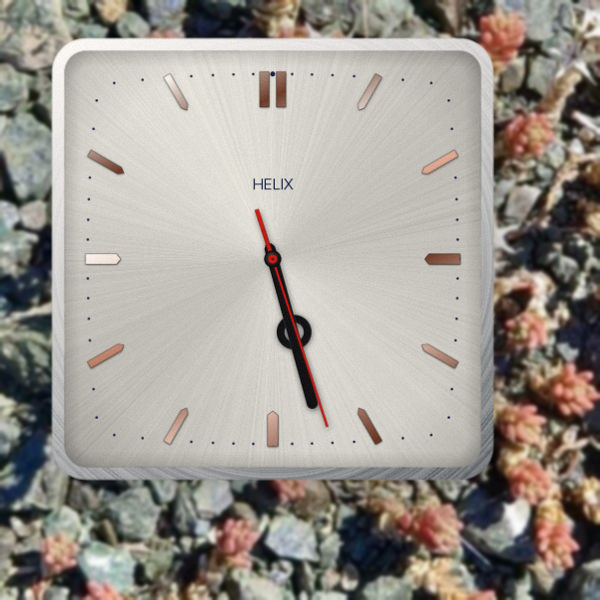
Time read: 5.27.27
